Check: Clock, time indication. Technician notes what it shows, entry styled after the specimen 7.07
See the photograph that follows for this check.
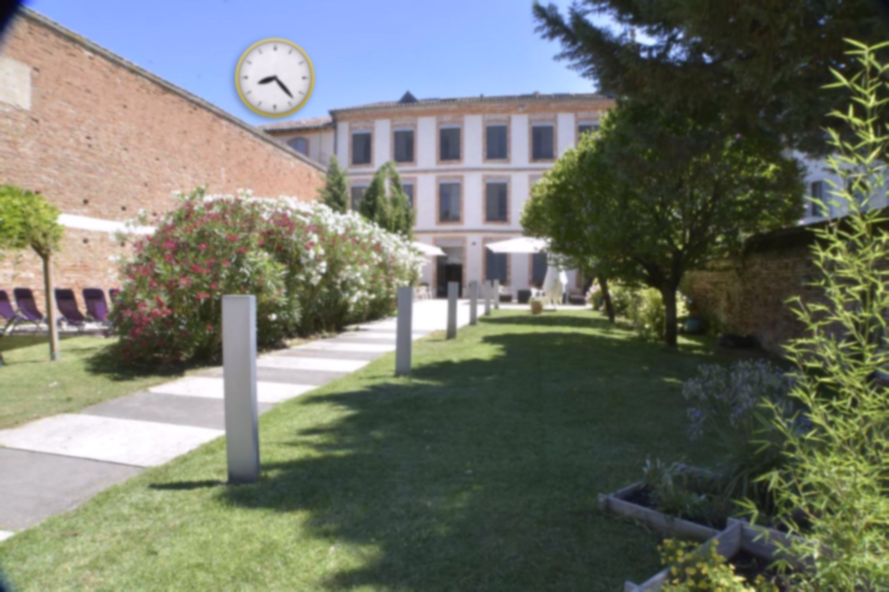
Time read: 8.23
